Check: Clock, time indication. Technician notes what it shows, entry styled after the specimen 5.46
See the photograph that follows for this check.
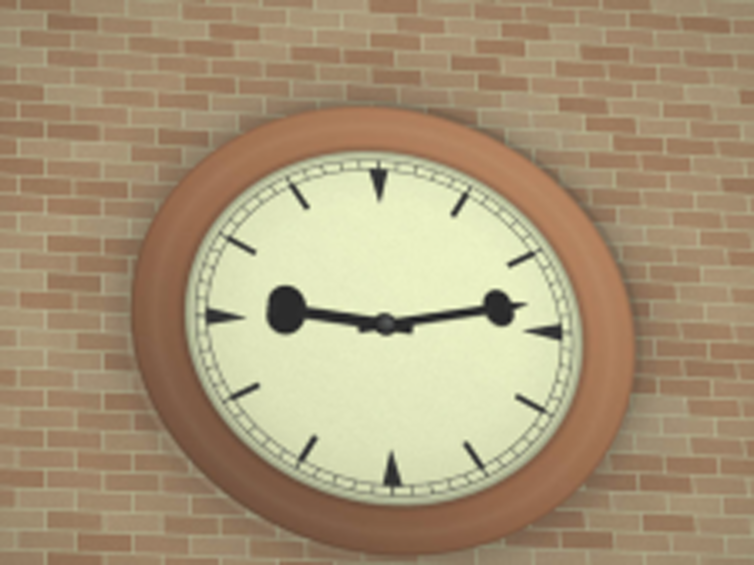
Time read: 9.13
